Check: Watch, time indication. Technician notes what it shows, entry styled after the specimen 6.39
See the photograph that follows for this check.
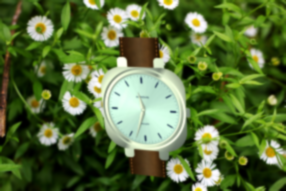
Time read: 11.33
